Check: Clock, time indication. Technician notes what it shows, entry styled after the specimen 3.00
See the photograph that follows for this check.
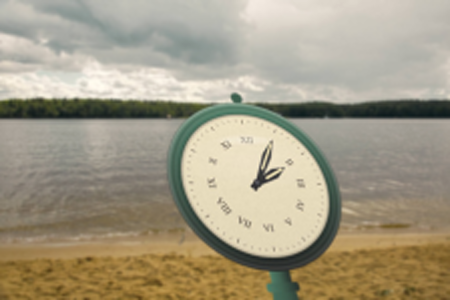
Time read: 2.05
